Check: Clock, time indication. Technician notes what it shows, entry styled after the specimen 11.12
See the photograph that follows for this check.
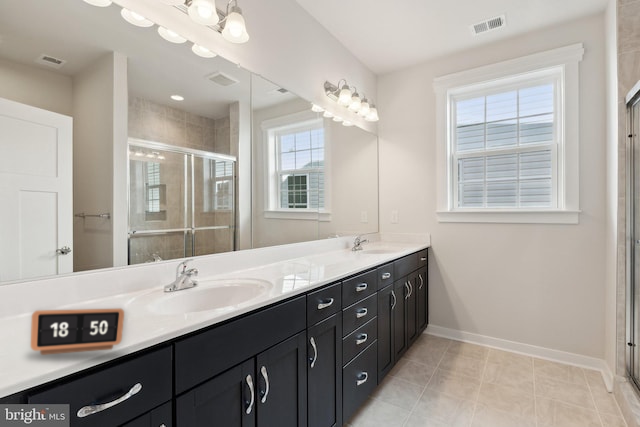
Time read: 18.50
